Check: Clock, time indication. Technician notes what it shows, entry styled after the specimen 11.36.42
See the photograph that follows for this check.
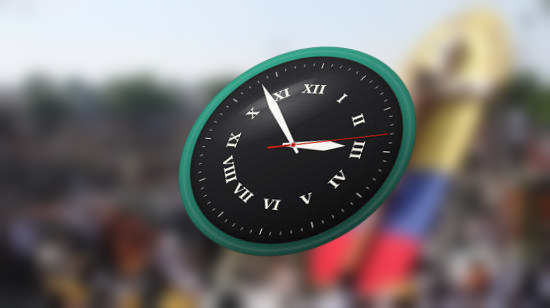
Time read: 2.53.13
